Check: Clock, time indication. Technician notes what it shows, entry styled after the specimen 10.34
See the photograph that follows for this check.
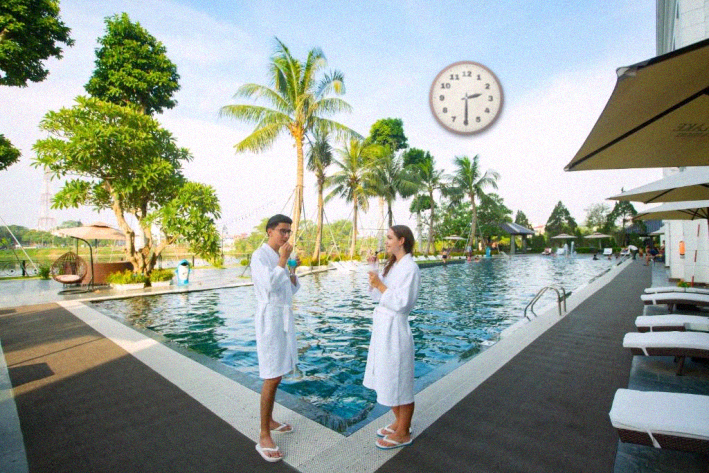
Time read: 2.30
